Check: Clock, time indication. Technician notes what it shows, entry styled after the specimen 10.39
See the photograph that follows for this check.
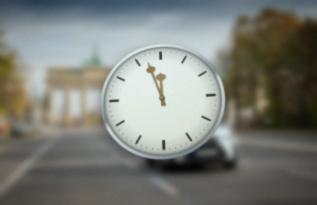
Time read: 11.57
